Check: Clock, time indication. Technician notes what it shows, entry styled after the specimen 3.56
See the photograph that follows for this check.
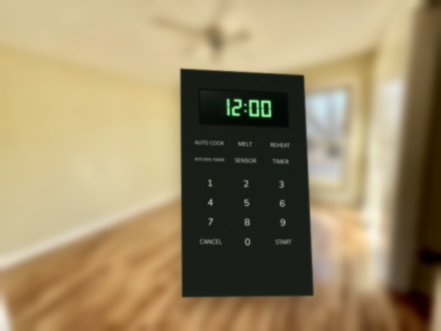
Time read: 12.00
